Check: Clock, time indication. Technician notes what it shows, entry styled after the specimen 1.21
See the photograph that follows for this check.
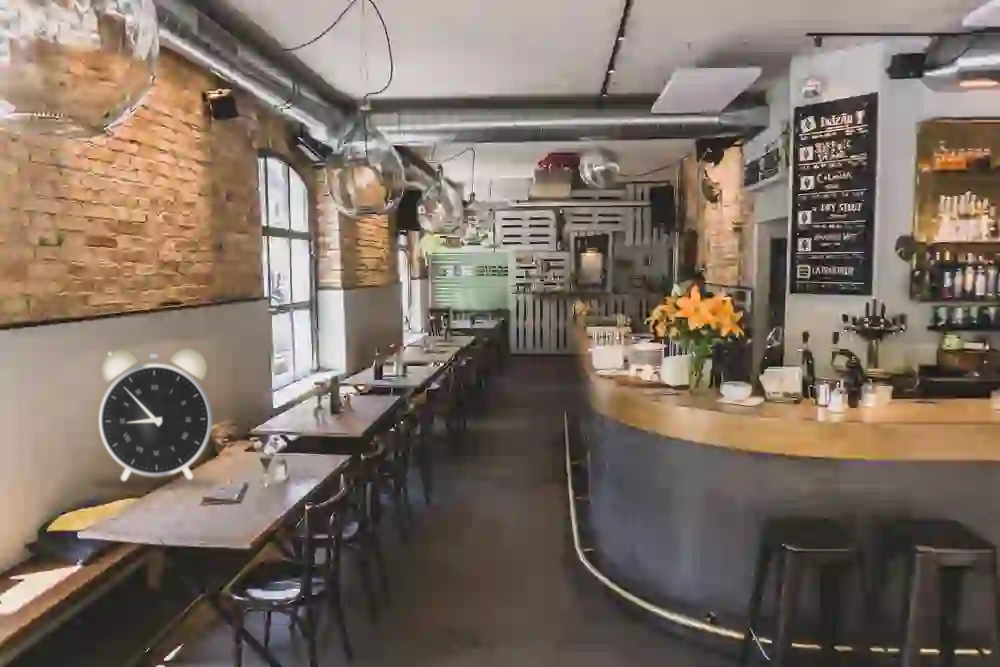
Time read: 8.53
